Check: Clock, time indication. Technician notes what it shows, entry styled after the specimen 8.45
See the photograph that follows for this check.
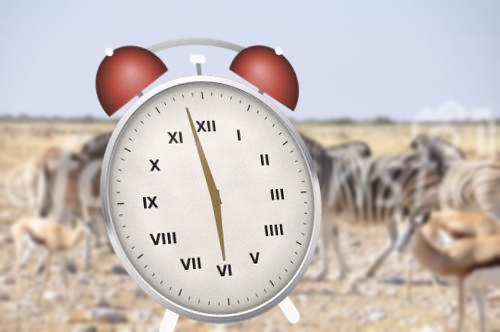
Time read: 5.58
